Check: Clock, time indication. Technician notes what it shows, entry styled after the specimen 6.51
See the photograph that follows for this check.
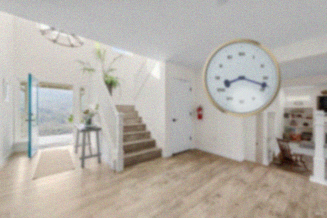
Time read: 8.18
